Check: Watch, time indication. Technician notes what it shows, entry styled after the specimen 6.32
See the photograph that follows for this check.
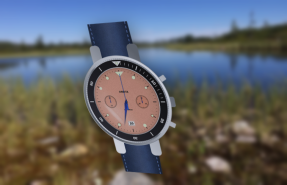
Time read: 6.33
